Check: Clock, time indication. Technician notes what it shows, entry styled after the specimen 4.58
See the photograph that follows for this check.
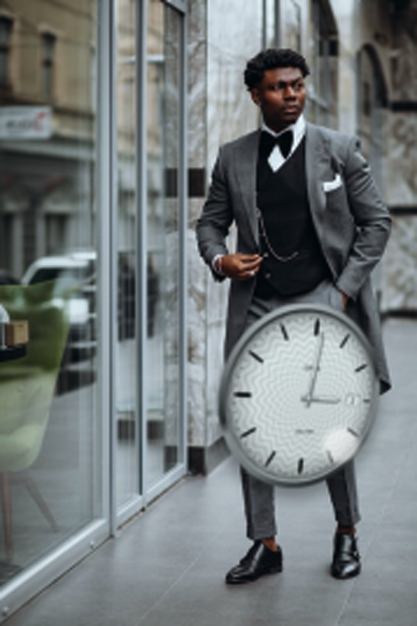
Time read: 3.01
